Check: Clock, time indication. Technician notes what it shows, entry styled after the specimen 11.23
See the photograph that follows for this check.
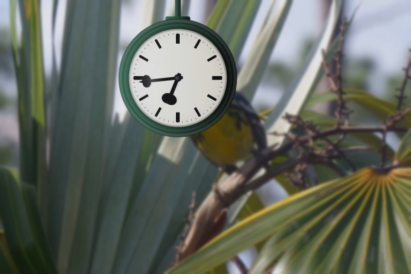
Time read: 6.44
